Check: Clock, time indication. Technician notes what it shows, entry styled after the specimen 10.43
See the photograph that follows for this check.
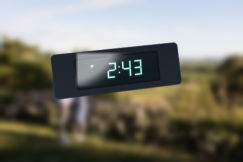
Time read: 2.43
